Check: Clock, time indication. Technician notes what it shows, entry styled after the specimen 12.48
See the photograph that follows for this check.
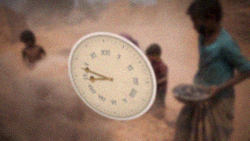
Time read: 8.48
